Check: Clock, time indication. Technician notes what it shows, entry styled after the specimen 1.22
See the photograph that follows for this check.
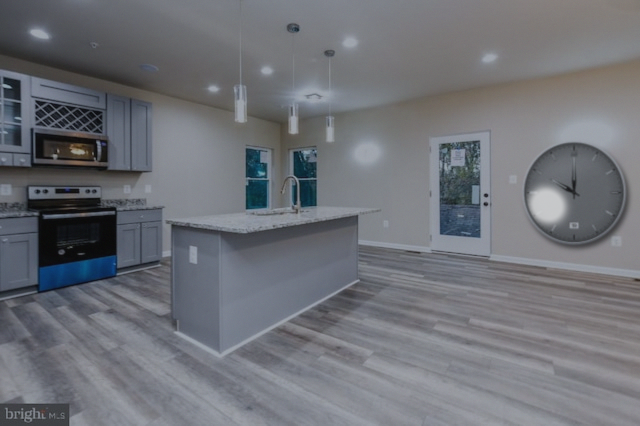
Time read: 10.00
